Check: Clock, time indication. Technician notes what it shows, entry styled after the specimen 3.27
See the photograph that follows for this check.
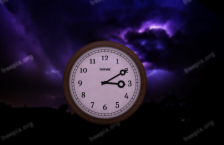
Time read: 3.10
